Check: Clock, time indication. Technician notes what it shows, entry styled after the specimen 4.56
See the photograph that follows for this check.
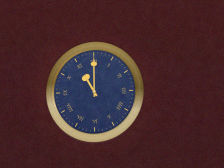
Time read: 11.00
